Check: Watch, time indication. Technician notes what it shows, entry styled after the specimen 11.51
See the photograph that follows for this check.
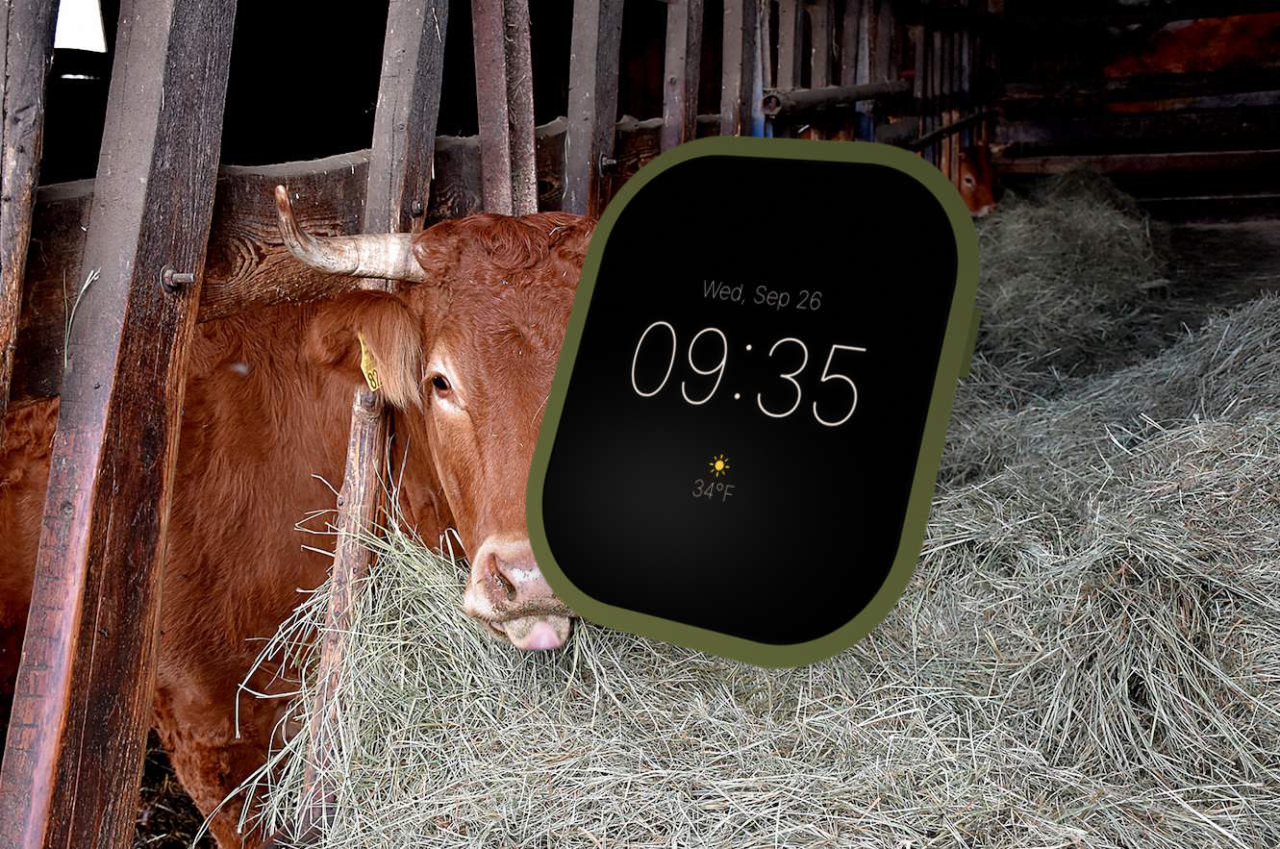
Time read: 9.35
